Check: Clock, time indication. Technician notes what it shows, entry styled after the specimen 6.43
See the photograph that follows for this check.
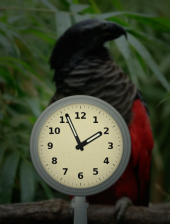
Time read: 1.56
